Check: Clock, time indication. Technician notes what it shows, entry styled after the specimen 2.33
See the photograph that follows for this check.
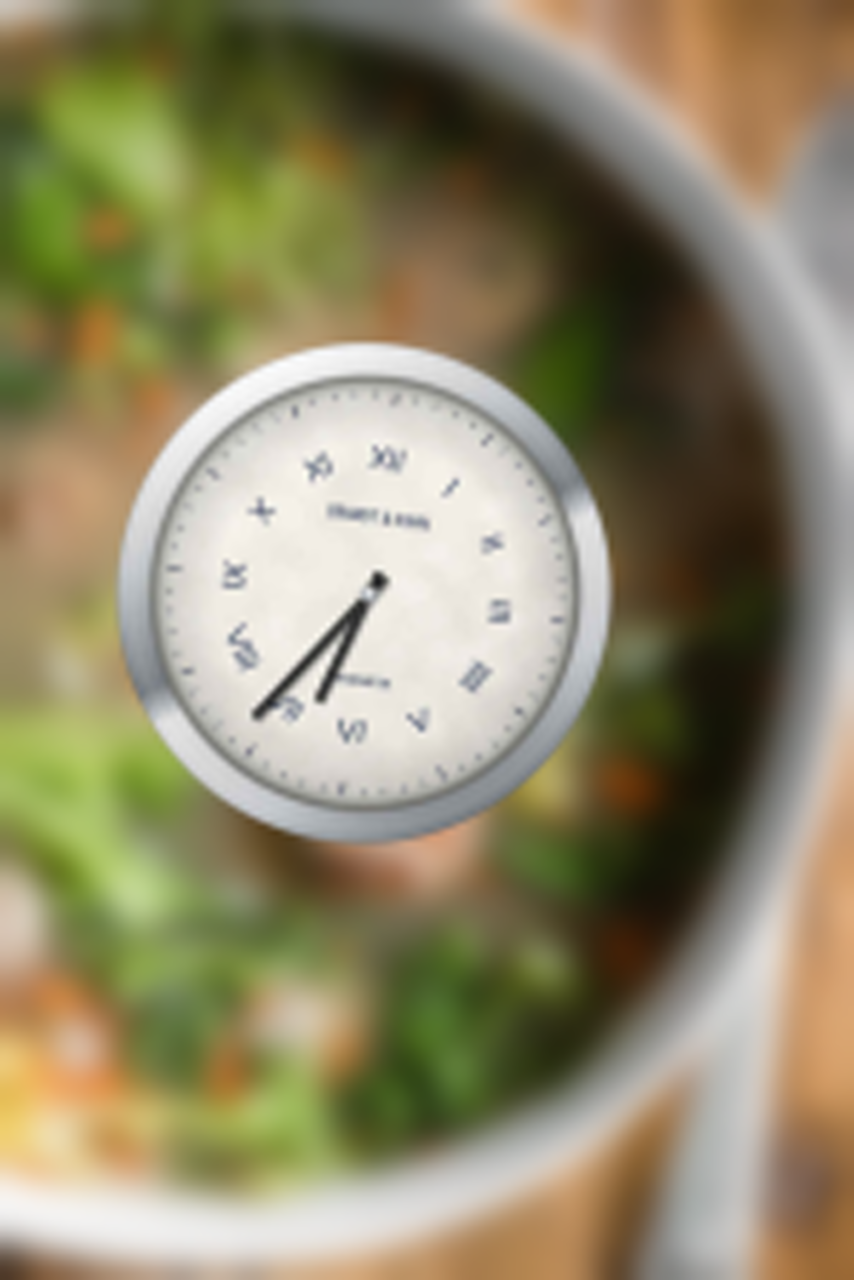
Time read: 6.36
